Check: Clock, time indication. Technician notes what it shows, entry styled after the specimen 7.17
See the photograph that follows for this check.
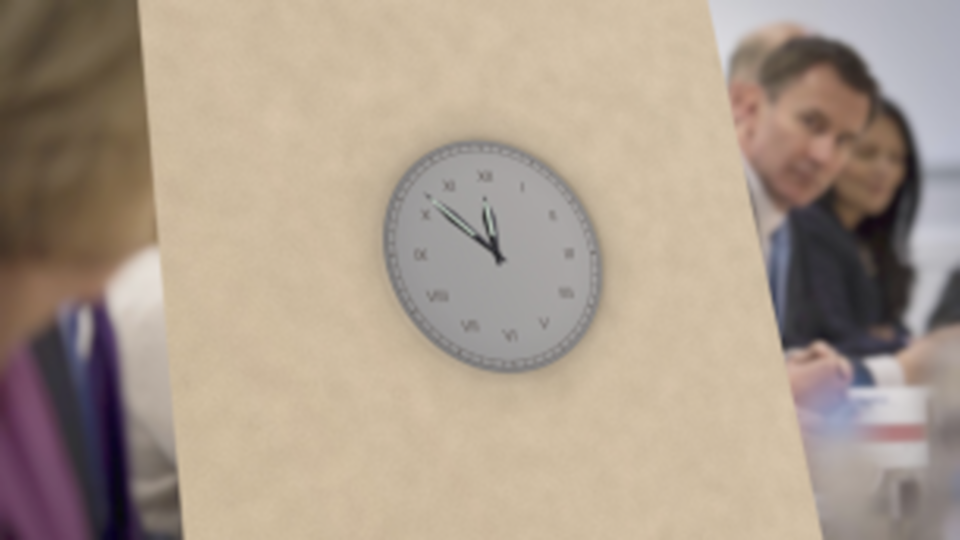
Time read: 11.52
